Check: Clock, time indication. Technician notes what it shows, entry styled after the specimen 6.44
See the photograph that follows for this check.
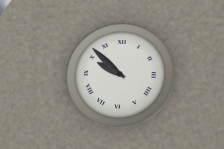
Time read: 9.52
